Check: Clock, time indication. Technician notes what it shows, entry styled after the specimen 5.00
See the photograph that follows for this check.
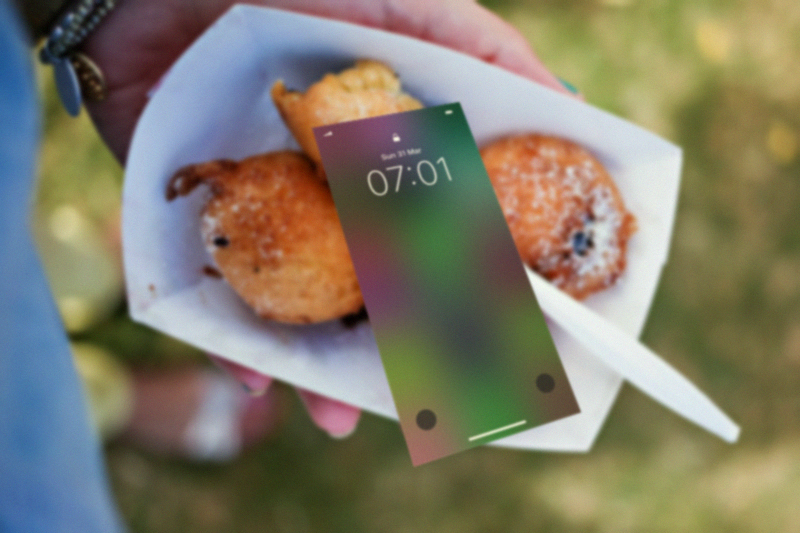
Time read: 7.01
